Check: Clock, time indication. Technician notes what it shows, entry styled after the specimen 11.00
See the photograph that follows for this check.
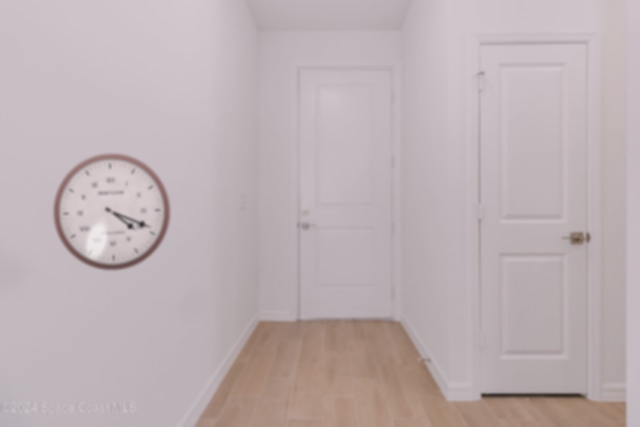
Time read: 4.19
